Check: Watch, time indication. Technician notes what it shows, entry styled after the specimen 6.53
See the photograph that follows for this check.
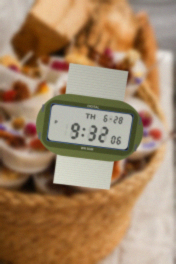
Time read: 9.32
